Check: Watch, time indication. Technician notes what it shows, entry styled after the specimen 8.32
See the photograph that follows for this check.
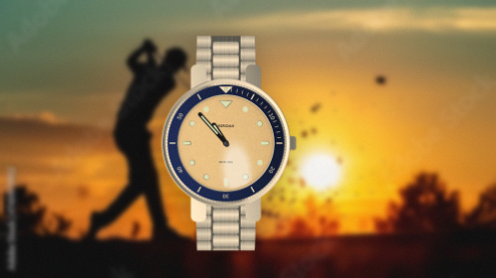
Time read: 10.53
